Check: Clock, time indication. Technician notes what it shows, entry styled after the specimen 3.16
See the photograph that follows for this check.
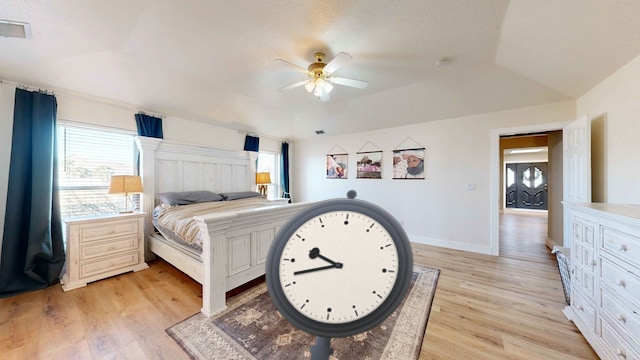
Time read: 9.42
